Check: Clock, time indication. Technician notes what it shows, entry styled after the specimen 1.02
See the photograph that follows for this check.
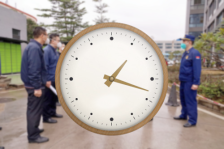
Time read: 1.18
